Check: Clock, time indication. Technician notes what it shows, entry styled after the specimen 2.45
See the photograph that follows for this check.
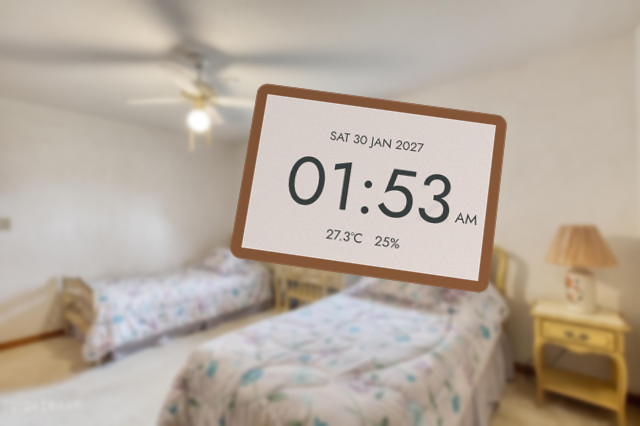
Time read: 1.53
